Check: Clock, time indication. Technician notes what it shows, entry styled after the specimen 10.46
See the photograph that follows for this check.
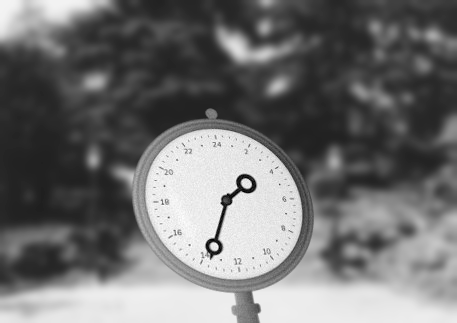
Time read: 3.34
